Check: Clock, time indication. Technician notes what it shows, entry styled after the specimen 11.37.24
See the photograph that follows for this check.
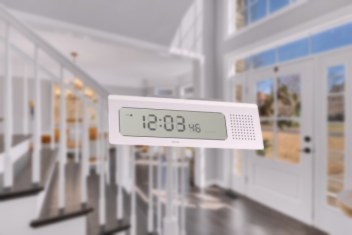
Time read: 12.03.46
